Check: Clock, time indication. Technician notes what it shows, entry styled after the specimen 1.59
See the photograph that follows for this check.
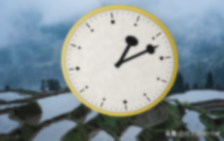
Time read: 1.12
